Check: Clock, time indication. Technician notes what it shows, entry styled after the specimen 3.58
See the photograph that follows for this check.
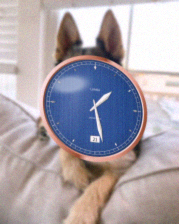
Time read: 1.28
